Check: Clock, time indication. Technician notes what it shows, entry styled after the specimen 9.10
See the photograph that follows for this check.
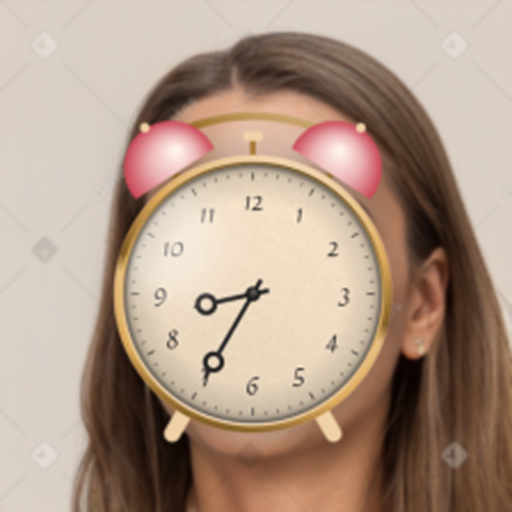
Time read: 8.35
